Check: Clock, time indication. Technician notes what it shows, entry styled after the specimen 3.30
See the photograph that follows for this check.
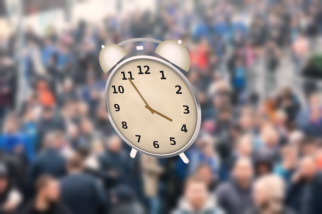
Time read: 3.55
